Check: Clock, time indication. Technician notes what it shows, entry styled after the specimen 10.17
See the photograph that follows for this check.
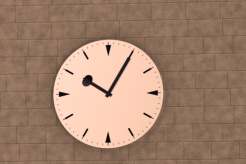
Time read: 10.05
